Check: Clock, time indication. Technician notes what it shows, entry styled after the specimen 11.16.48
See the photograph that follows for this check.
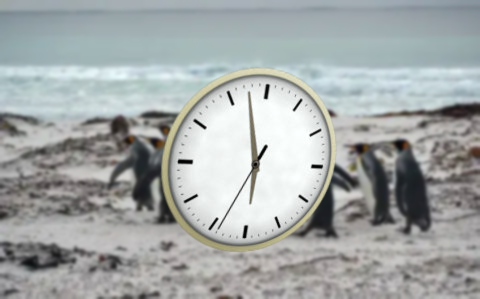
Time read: 5.57.34
